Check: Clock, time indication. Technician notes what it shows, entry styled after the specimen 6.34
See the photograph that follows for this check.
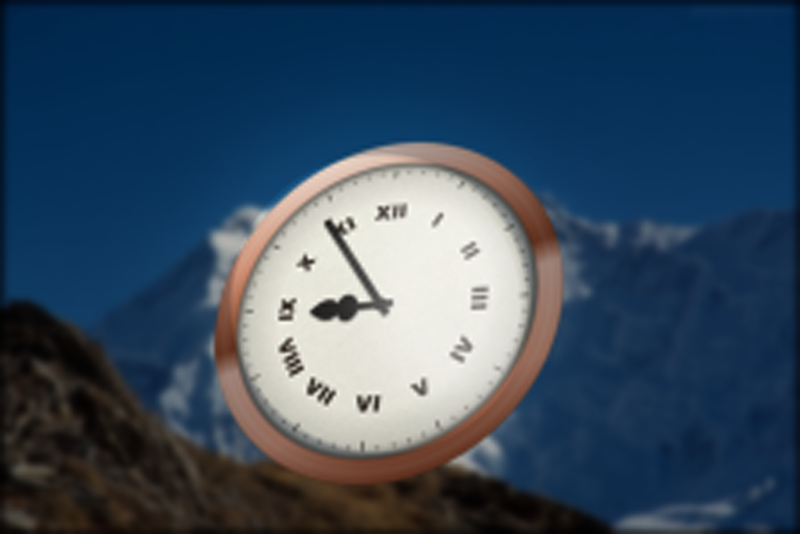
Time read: 8.54
